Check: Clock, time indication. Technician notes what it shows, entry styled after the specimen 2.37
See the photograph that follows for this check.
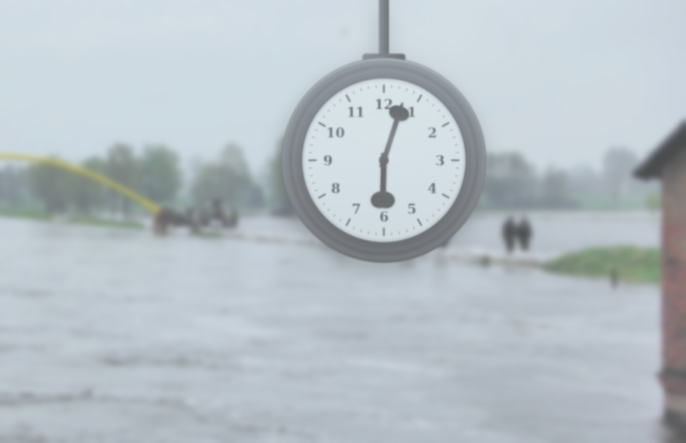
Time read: 6.03
